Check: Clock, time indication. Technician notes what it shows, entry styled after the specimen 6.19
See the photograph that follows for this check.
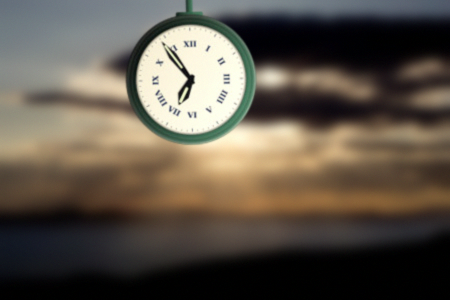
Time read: 6.54
